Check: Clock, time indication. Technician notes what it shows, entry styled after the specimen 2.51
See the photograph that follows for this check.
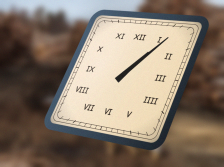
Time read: 1.06
